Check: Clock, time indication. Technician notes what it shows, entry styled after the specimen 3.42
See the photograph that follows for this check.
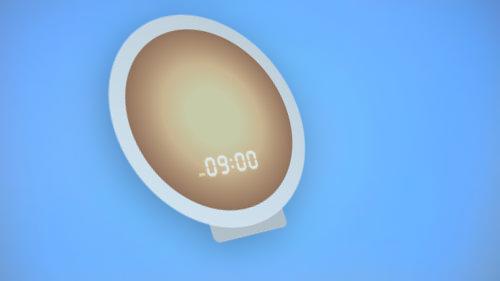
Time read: 9.00
